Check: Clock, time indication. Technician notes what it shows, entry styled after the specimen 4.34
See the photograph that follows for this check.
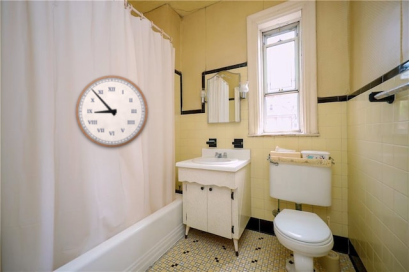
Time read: 8.53
